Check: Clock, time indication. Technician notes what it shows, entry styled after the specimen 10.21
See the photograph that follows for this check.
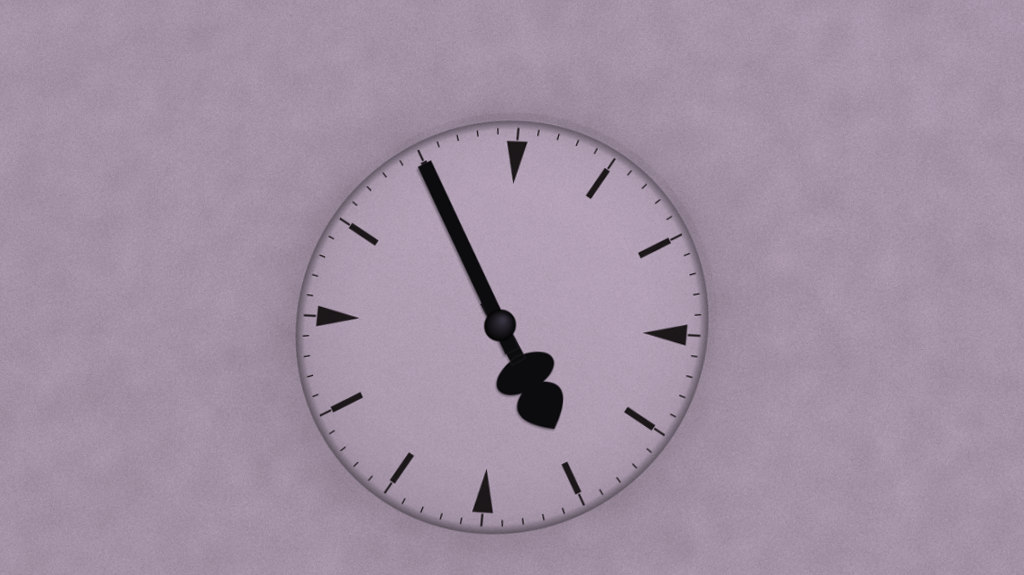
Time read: 4.55
